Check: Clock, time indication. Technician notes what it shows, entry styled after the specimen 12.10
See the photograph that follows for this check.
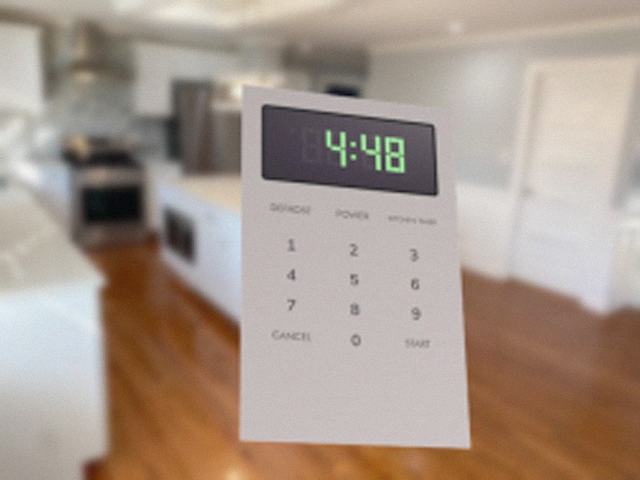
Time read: 4.48
